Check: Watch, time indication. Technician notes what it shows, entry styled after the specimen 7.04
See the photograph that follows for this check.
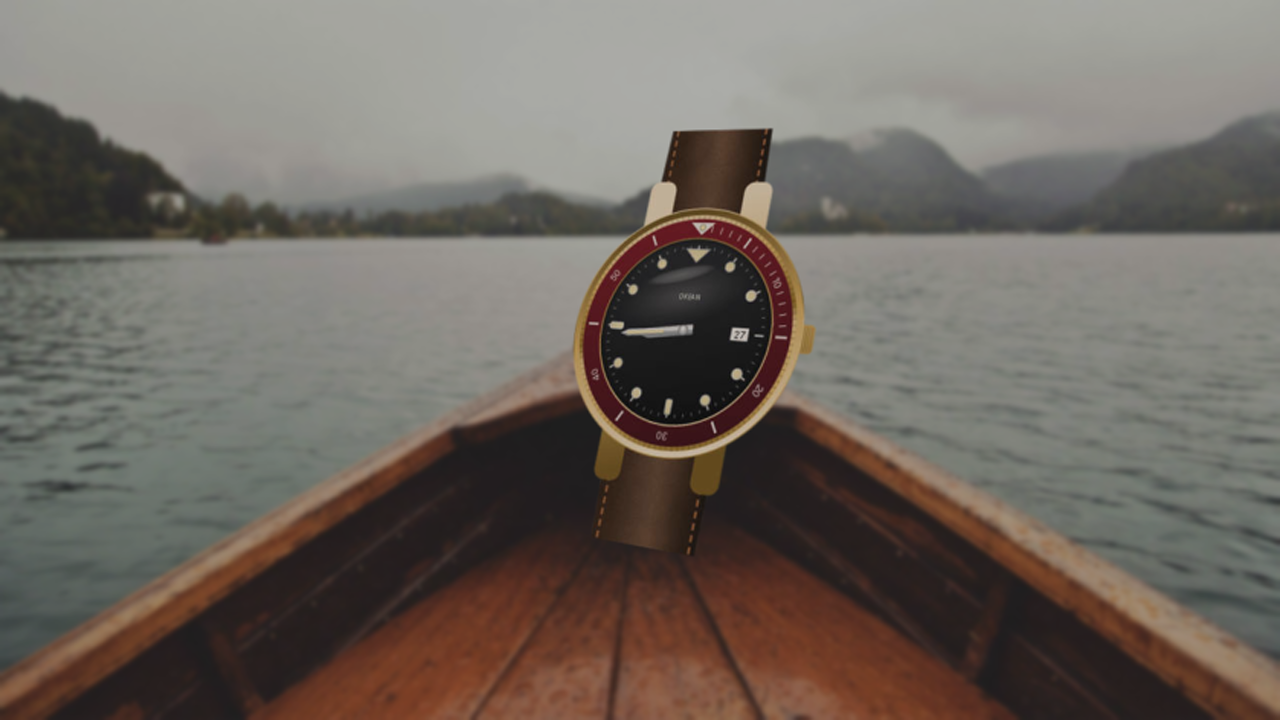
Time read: 8.44
